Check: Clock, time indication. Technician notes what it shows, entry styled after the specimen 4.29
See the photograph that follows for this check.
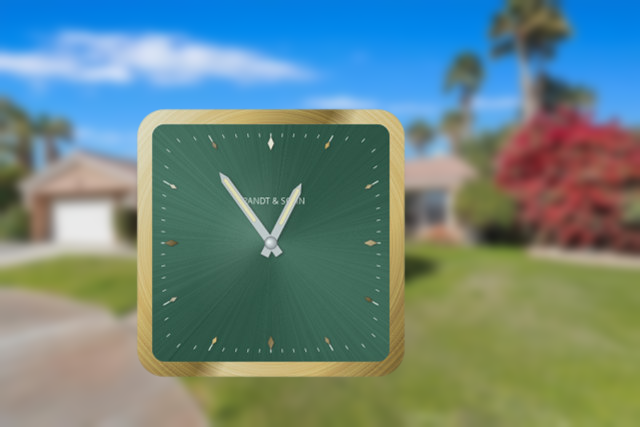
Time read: 12.54
